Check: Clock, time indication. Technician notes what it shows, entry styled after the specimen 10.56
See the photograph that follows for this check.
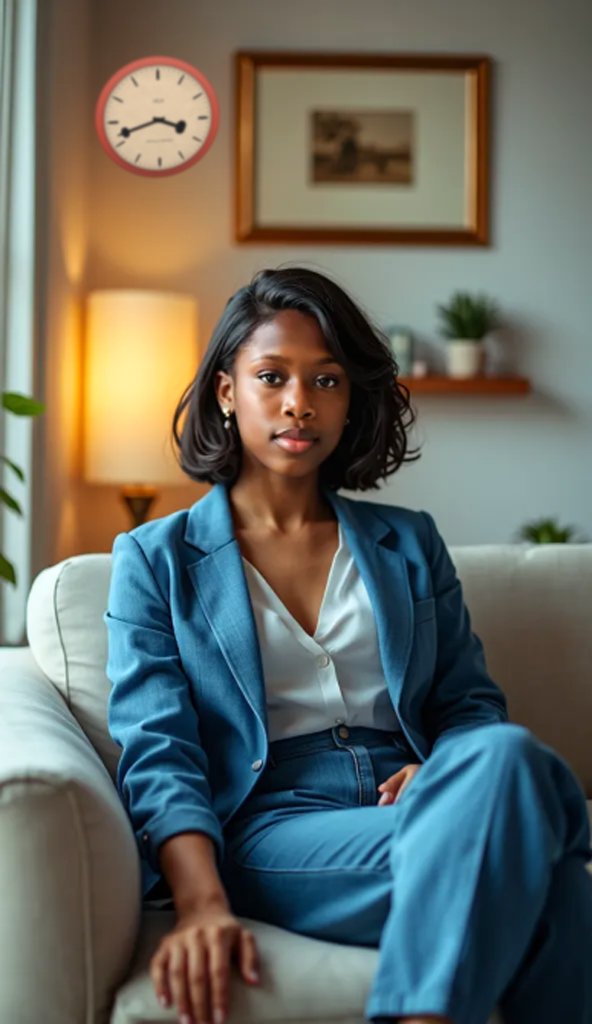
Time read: 3.42
